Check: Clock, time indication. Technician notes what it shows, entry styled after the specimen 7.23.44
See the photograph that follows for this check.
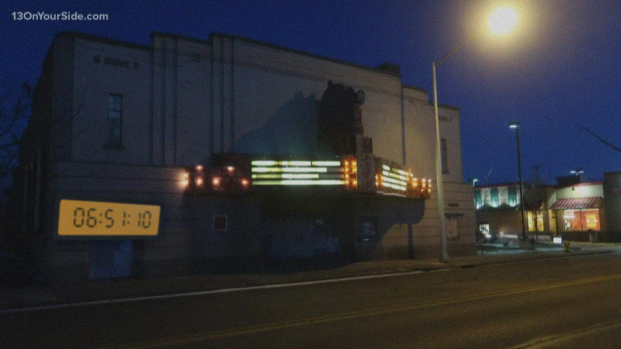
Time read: 6.51.10
